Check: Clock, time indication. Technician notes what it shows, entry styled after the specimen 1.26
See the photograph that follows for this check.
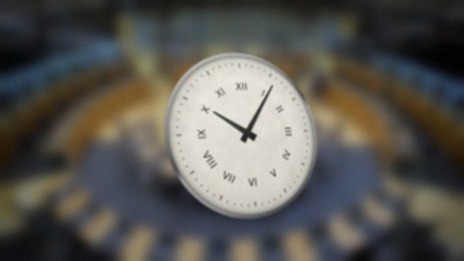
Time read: 10.06
